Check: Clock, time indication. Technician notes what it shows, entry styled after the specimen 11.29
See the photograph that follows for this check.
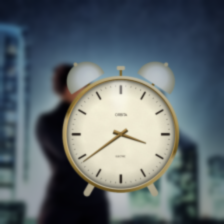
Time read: 3.39
